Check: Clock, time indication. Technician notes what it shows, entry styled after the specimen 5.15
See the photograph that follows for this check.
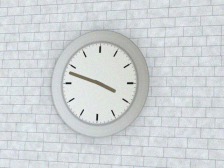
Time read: 3.48
